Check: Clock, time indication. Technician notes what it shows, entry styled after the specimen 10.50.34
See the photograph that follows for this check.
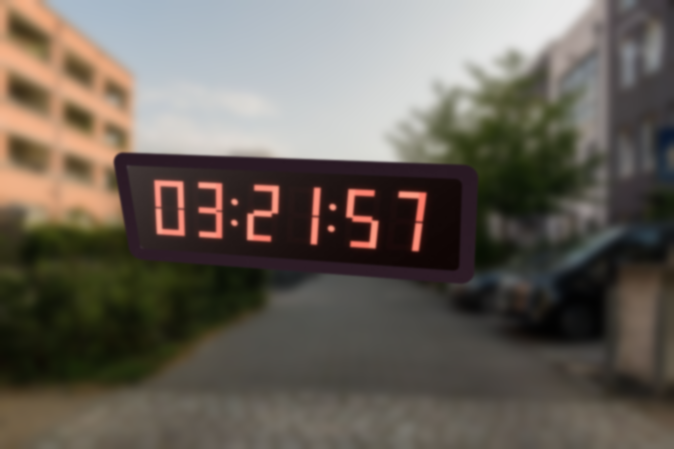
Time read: 3.21.57
